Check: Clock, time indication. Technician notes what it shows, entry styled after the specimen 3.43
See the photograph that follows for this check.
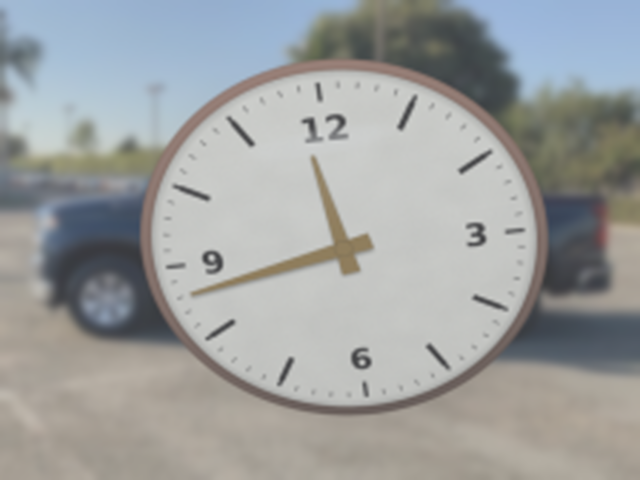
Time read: 11.43
